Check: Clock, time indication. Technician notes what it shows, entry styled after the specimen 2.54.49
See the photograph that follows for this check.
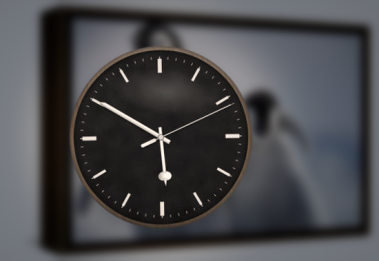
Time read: 5.50.11
